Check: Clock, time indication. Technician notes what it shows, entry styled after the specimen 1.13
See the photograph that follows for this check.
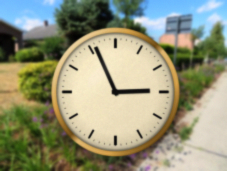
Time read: 2.56
